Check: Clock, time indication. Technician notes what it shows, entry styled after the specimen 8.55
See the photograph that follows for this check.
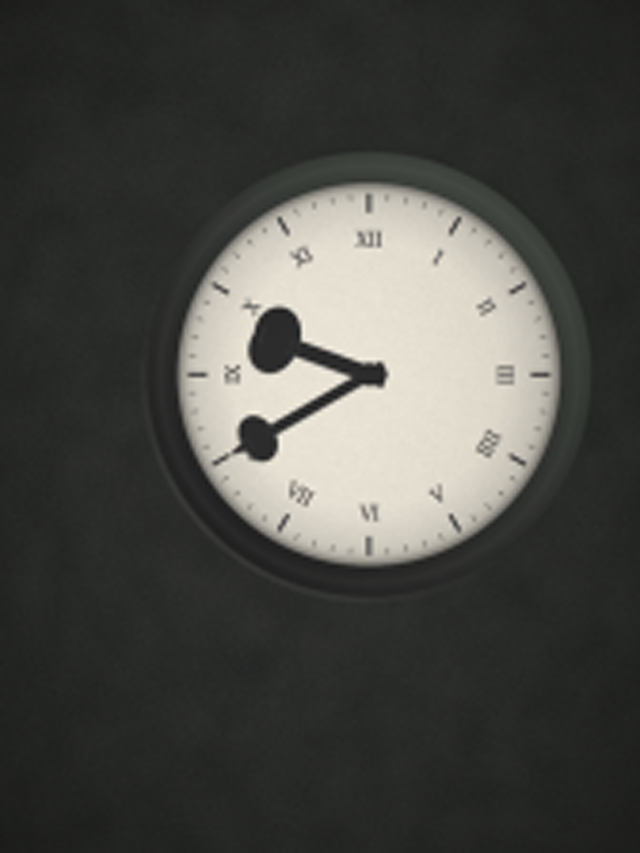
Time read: 9.40
